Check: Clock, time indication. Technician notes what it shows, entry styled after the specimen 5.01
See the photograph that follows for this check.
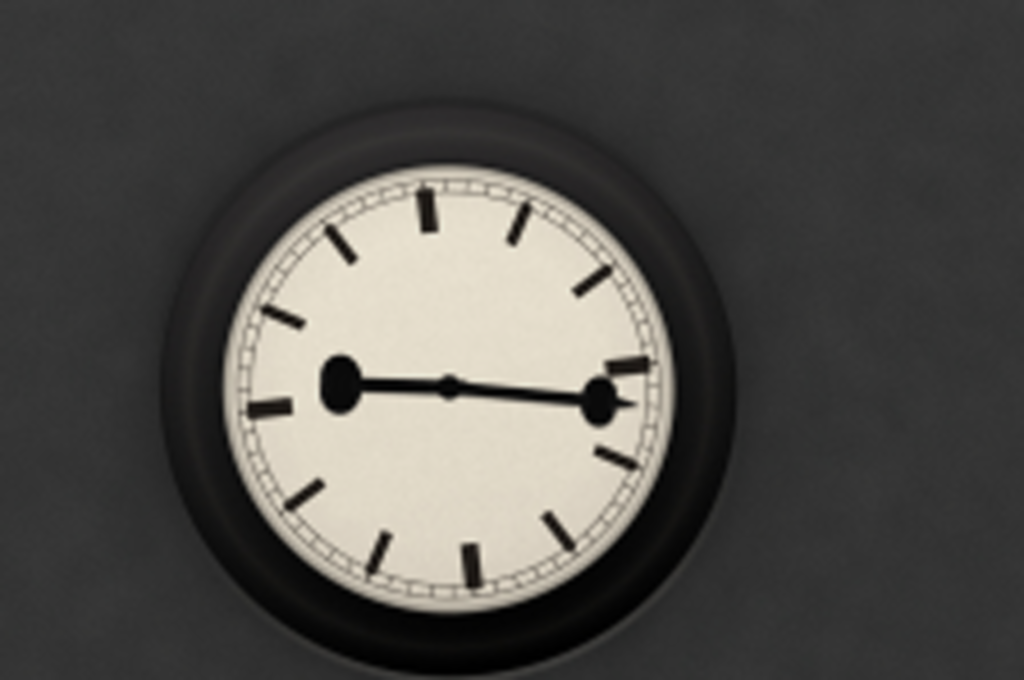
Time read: 9.17
